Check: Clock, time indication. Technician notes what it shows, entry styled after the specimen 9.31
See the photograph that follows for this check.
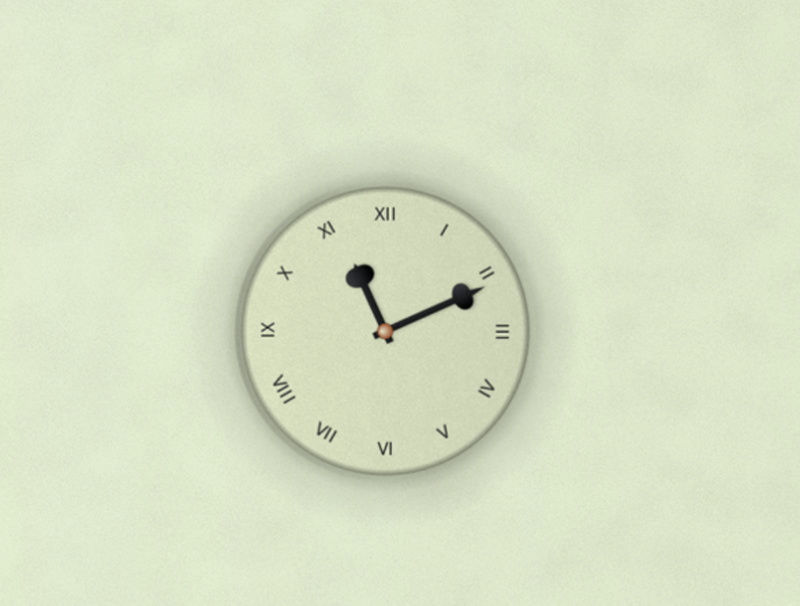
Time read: 11.11
